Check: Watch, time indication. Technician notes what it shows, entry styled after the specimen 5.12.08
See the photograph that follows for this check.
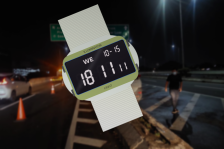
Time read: 18.11.11
